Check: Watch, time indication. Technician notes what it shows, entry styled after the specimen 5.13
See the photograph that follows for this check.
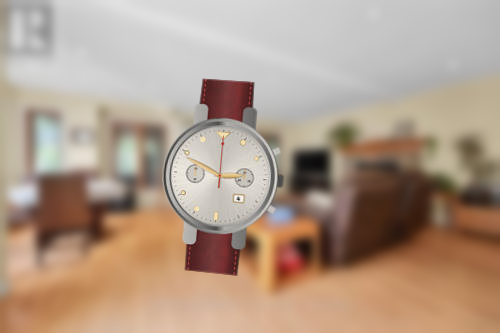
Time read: 2.49
